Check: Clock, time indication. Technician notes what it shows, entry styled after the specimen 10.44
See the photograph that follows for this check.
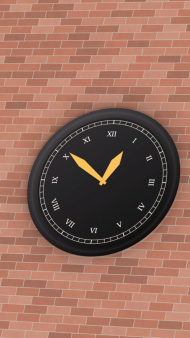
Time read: 12.51
